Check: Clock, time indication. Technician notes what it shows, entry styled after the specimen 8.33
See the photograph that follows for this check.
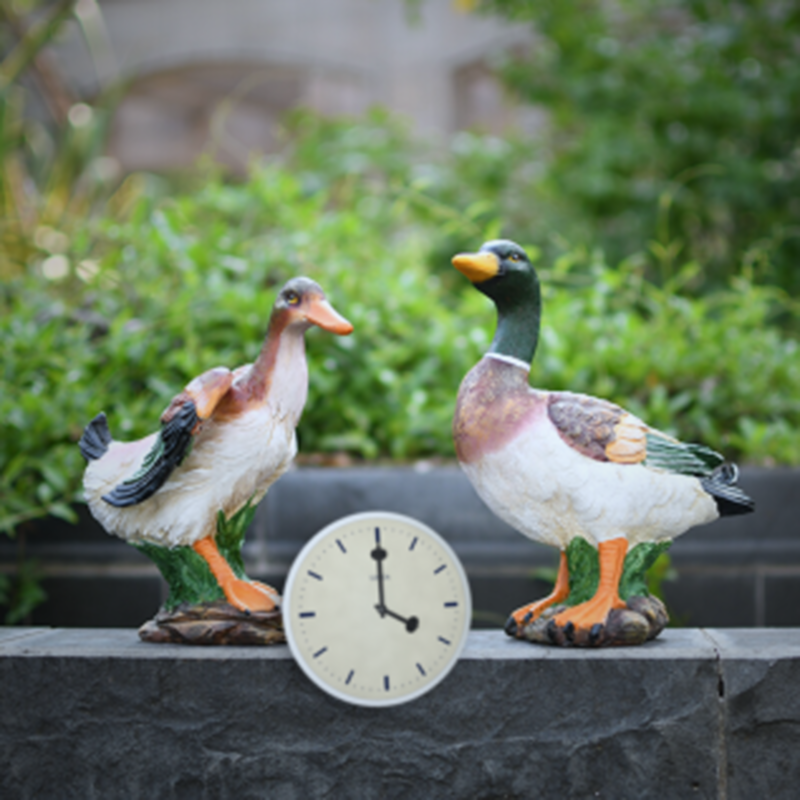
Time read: 4.00
